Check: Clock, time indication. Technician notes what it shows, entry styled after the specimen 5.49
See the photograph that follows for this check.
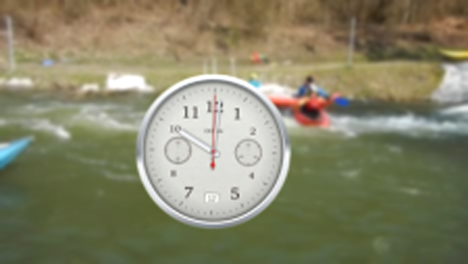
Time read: 10.01
